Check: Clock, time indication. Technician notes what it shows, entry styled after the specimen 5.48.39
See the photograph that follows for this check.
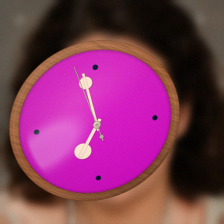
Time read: 6.57.57
